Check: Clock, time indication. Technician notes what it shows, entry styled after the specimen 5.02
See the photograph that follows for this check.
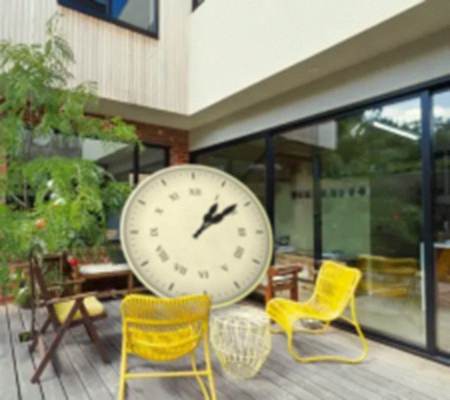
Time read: 1.09
